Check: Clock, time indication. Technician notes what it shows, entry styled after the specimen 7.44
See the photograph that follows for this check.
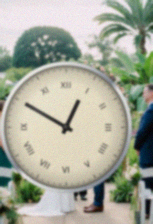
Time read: 12.50
